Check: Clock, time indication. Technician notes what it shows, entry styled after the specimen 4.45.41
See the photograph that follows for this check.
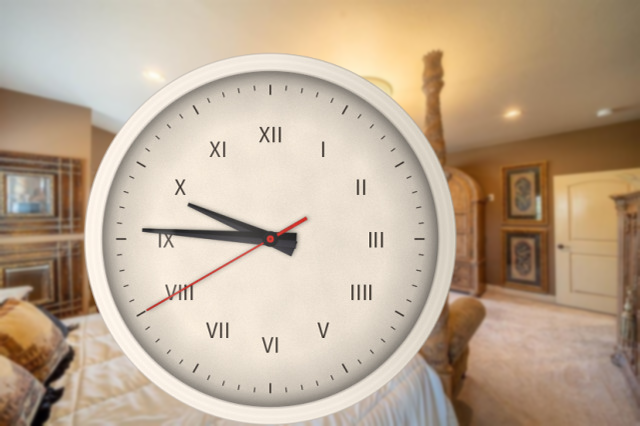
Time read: 9.45.40
